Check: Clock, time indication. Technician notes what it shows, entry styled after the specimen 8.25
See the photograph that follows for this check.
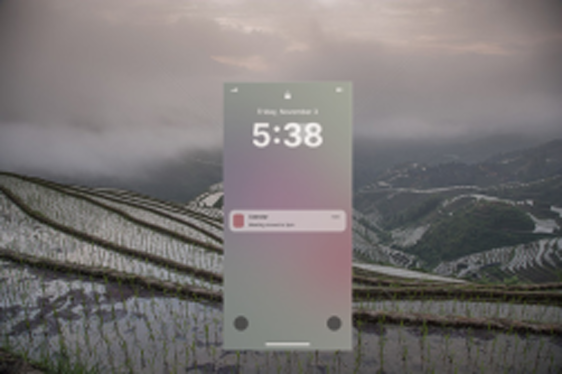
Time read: 5.38
